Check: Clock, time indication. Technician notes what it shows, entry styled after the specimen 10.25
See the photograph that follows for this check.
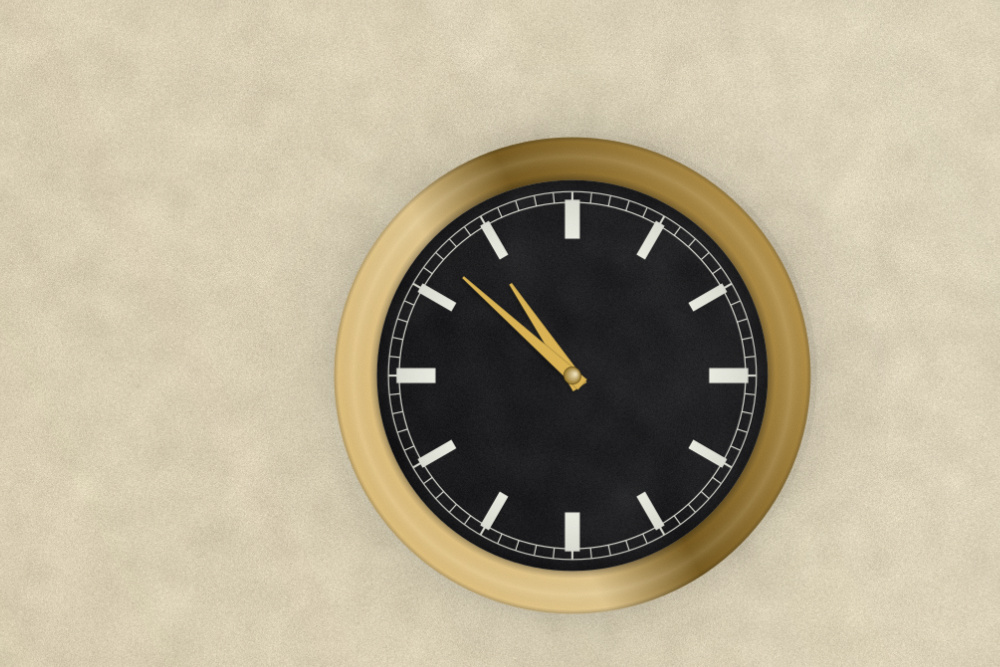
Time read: 10.52
